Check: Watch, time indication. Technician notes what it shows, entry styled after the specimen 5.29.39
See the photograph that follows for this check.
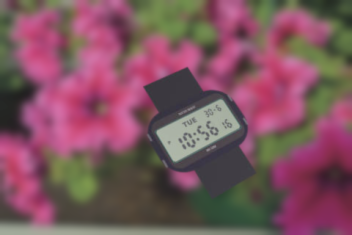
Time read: 10.56.16
